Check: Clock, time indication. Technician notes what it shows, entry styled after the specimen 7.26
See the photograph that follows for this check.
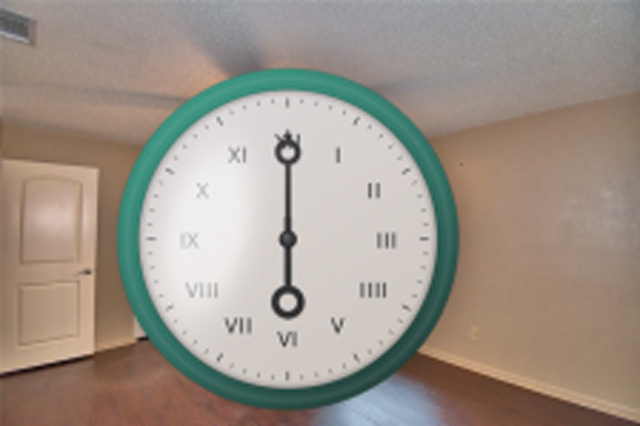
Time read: 6.00
